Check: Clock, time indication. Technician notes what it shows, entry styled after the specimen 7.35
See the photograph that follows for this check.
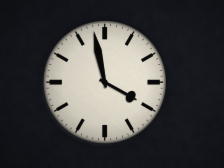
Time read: 3.58
